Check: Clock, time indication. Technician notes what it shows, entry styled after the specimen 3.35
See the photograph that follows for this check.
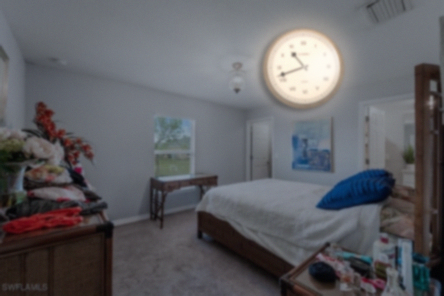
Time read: 10.42
